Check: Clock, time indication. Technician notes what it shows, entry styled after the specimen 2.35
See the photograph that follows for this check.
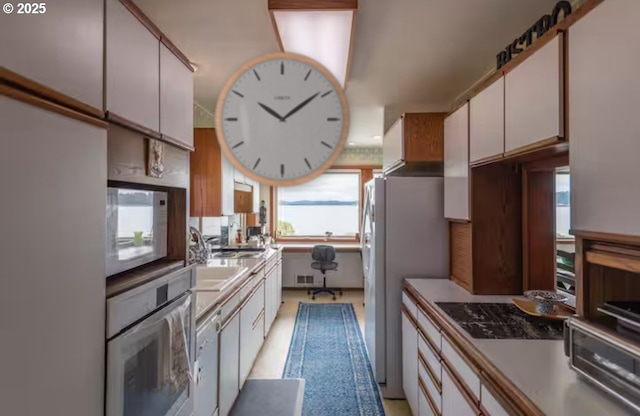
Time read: 10.09
